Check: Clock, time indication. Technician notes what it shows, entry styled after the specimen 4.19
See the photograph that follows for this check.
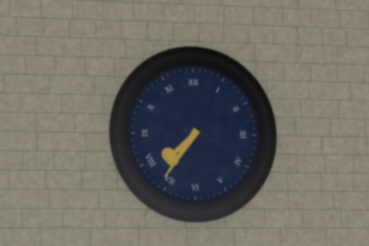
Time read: 7.36
